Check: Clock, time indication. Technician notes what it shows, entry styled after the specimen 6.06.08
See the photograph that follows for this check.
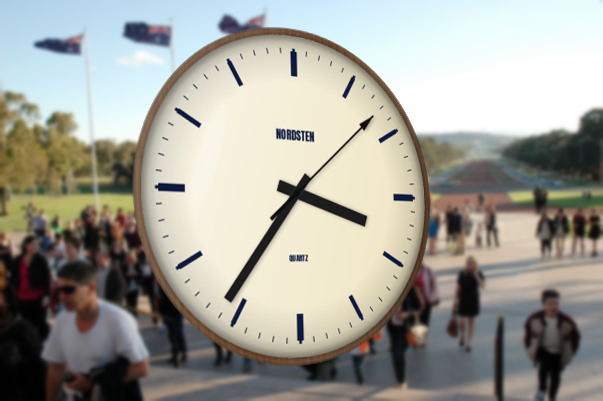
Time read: 3.36.08
